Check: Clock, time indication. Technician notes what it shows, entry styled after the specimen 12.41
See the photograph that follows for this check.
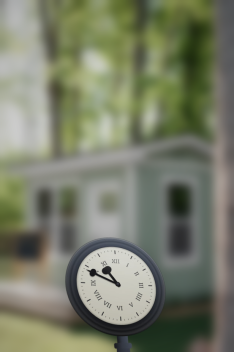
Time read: 10.49
